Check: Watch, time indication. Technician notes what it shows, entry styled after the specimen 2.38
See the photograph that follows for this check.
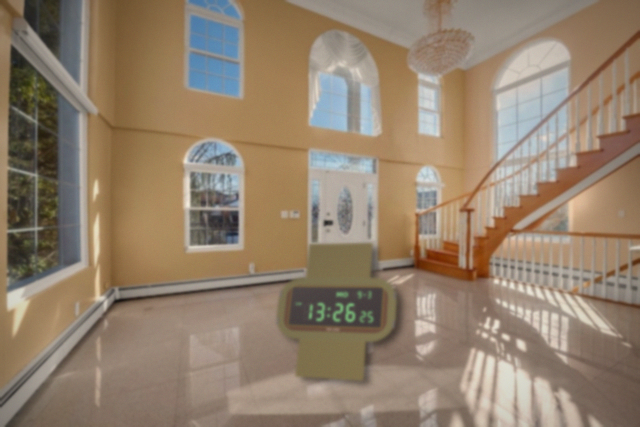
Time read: 13.26
